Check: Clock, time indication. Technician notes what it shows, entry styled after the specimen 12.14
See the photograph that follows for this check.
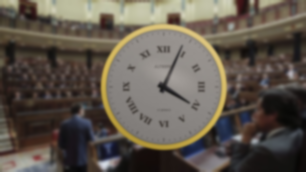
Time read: 4.04
